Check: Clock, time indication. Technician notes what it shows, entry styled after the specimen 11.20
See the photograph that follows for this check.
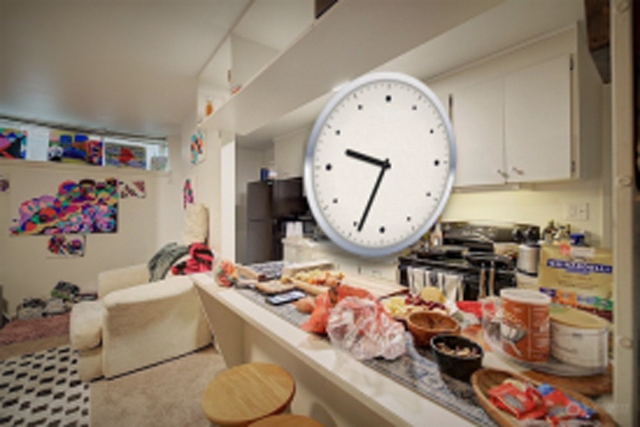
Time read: 9.34
